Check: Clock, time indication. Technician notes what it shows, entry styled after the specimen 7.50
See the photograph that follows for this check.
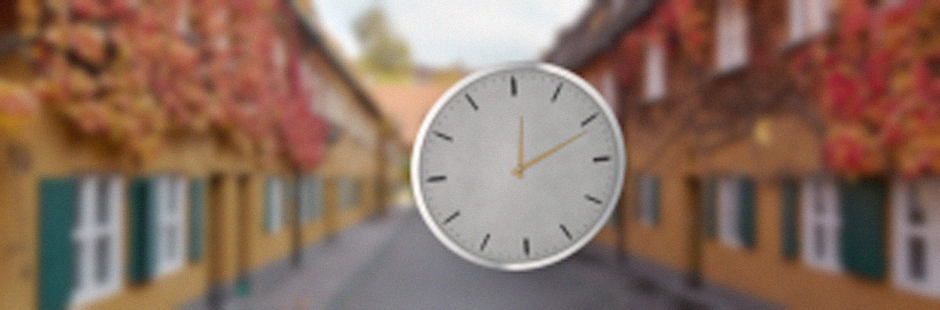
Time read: 12.11
